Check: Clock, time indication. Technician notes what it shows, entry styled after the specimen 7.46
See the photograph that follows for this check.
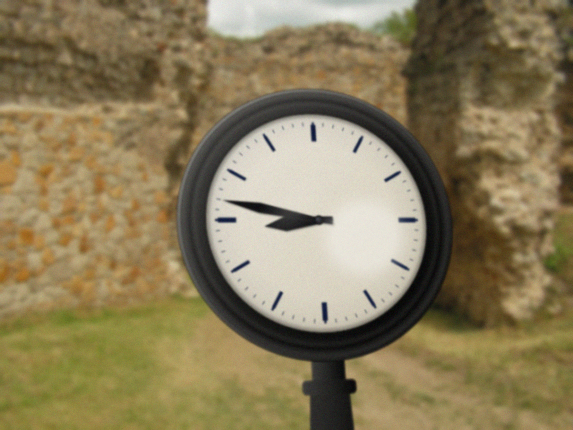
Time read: 8.47
